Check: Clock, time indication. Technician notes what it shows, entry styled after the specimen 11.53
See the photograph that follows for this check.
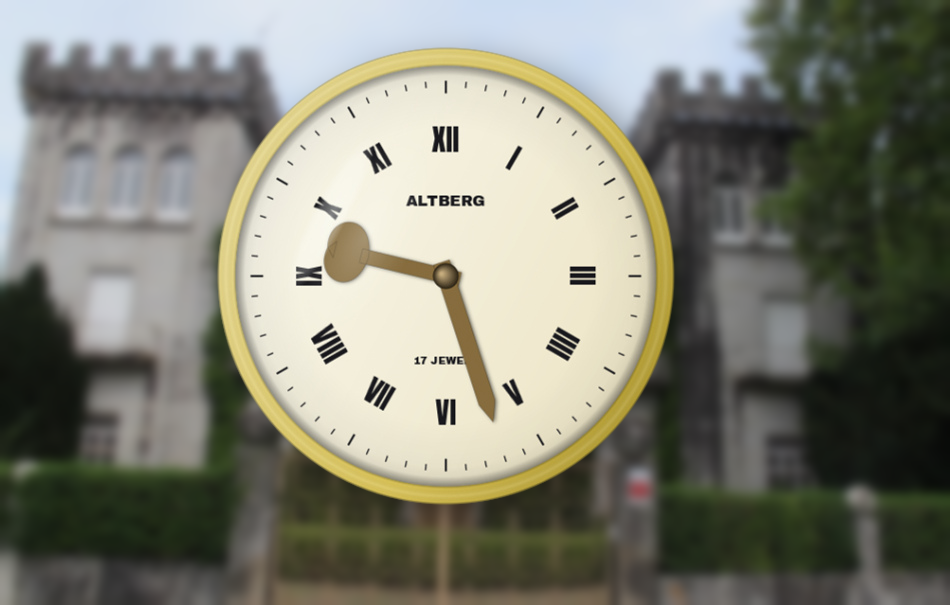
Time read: 9.27
